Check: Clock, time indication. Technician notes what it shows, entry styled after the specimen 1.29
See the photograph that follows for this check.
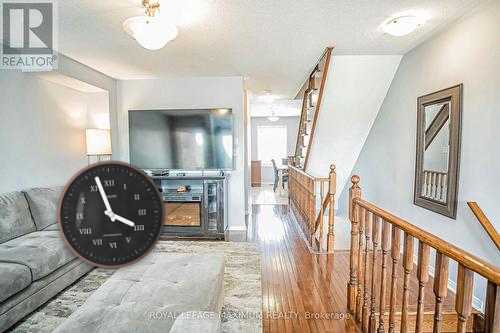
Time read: 3.57
